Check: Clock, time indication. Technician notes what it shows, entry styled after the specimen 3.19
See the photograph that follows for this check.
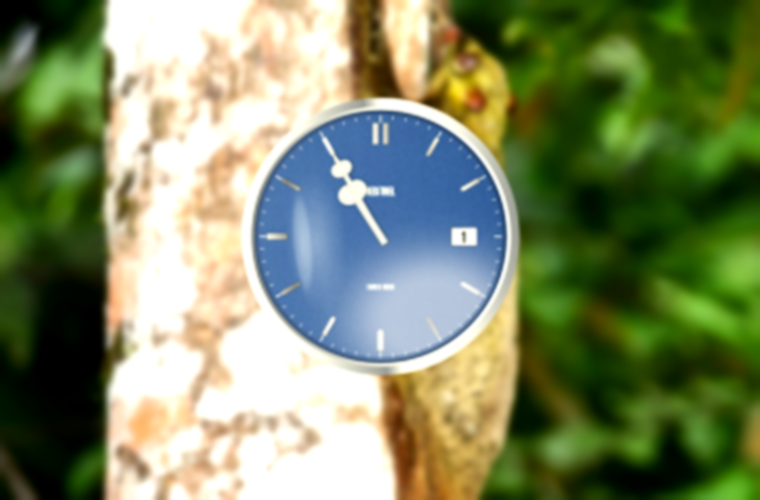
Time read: 10.55
